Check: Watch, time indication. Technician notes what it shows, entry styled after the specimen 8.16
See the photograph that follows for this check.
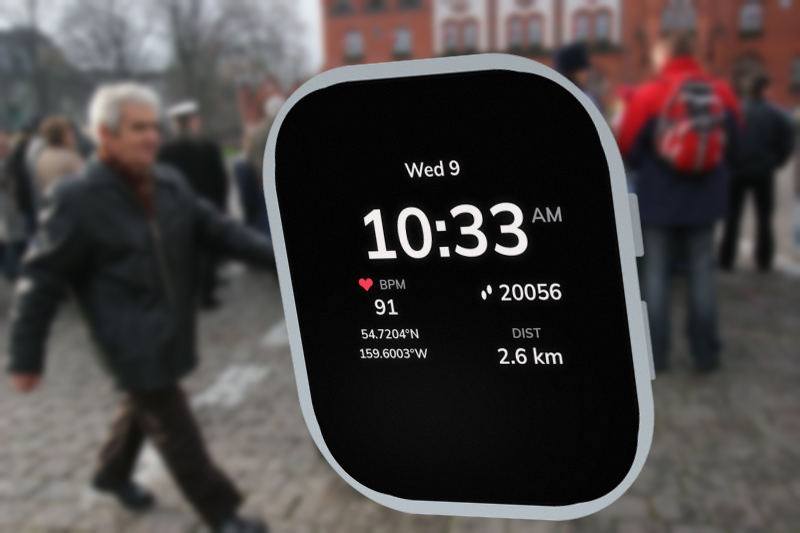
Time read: 10.33
